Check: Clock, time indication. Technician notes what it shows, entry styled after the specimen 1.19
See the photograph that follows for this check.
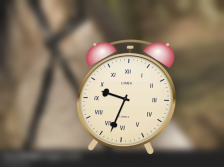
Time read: 9.33
